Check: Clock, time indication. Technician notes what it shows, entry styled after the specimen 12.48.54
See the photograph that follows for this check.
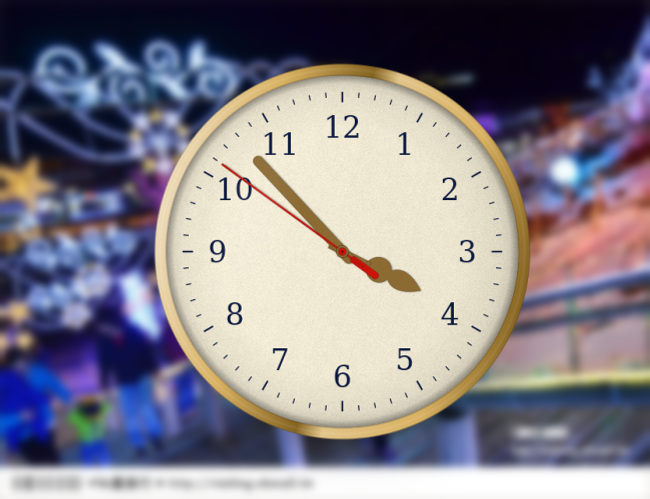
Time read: 3.52.51
